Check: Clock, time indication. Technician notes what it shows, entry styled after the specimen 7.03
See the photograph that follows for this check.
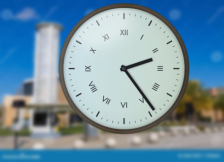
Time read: 2.24
